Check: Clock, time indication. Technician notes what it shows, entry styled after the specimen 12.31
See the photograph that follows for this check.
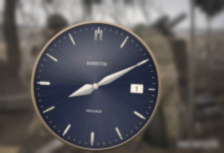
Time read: 8.10
